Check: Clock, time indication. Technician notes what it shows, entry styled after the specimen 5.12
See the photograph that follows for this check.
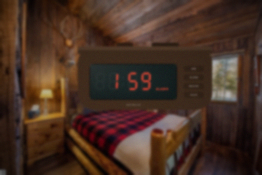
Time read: 1.59
